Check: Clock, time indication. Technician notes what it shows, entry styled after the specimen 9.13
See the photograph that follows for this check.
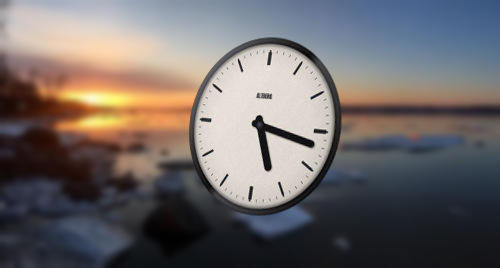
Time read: 5.17
